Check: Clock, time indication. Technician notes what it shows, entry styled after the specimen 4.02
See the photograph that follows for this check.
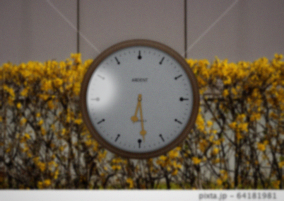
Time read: 6.29
